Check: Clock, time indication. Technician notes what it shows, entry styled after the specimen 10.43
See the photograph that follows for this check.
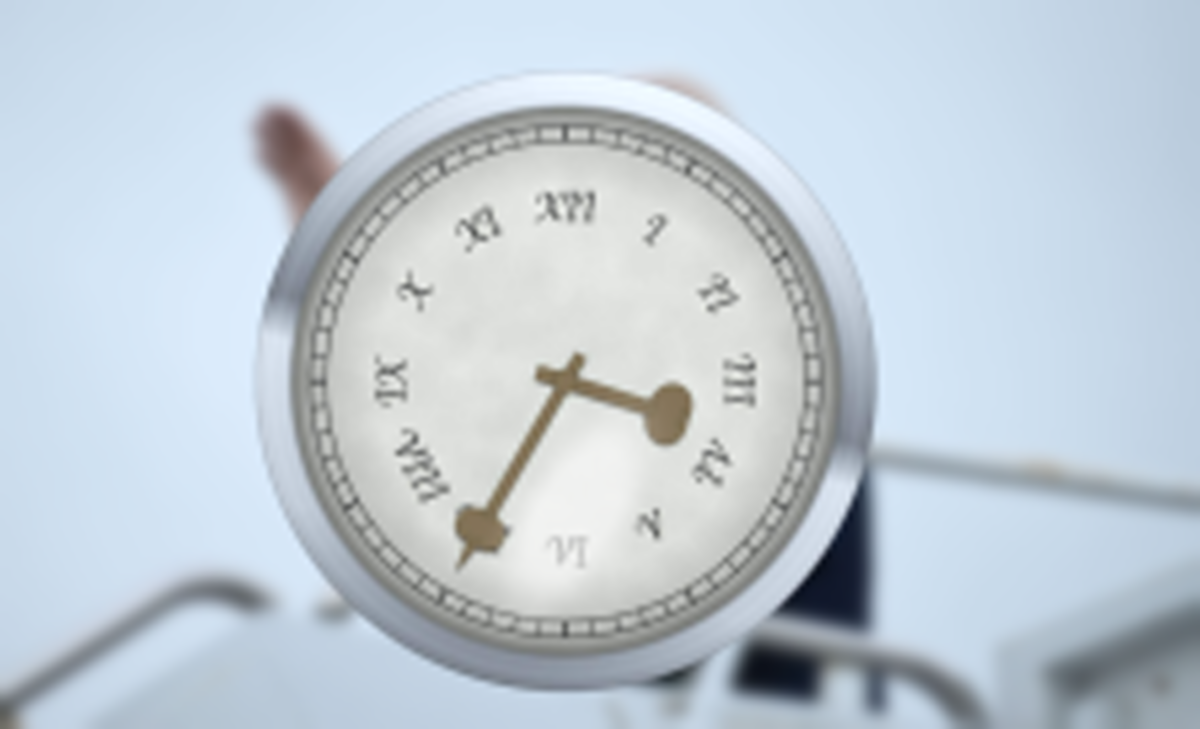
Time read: 3.35
